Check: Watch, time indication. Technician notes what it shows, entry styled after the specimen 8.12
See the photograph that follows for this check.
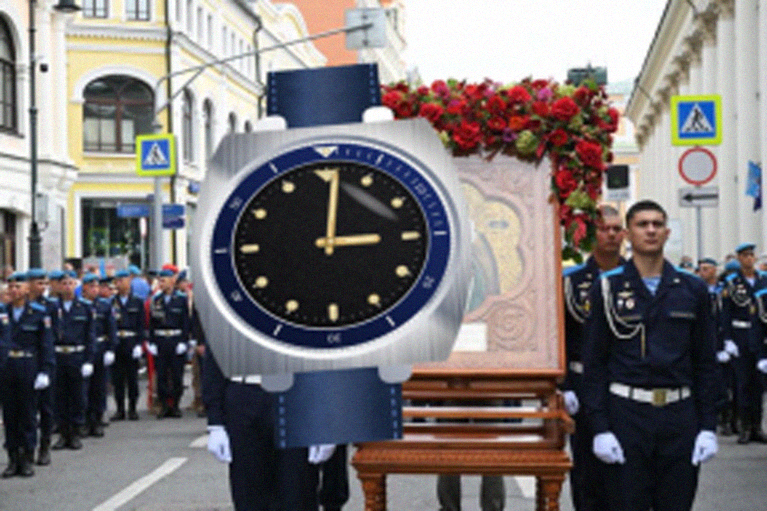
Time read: 3.01
